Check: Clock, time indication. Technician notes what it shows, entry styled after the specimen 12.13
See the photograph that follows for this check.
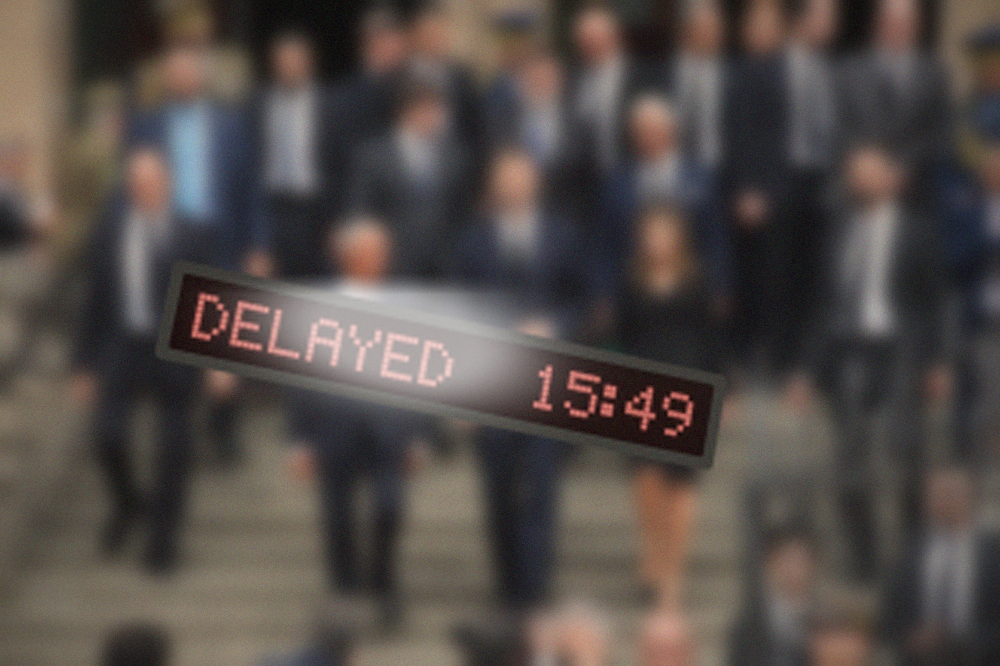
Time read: 15.49
